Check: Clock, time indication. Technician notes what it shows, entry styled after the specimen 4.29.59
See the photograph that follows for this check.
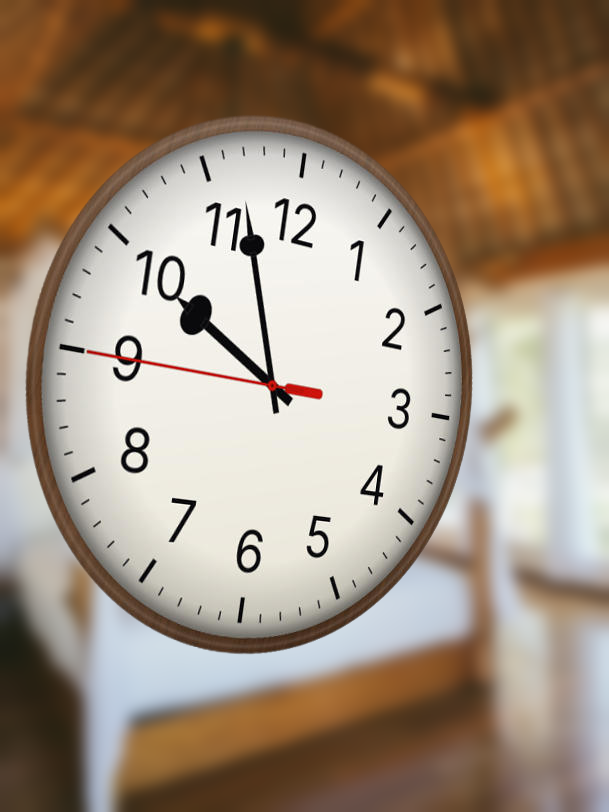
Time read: 9.56.45
